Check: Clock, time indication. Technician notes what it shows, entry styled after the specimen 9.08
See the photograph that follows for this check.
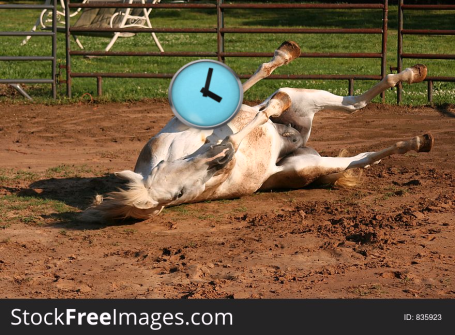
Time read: 4.02
